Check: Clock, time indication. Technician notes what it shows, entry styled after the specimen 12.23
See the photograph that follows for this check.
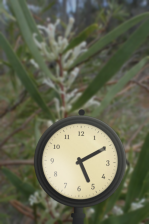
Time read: 5.10
